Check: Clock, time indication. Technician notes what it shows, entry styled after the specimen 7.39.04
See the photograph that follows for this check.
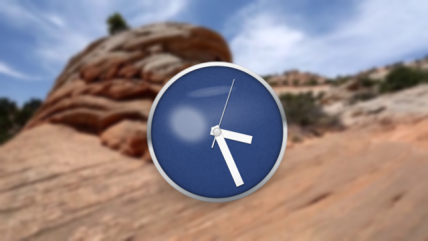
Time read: 3.26.03
